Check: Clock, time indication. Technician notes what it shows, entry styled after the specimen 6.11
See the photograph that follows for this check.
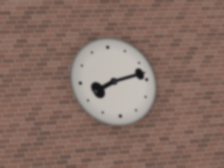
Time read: 8.13
